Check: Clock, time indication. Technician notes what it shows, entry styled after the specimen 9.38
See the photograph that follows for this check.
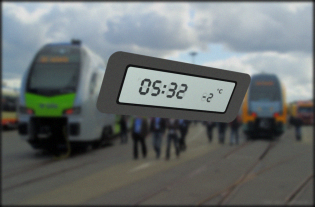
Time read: 5.32
